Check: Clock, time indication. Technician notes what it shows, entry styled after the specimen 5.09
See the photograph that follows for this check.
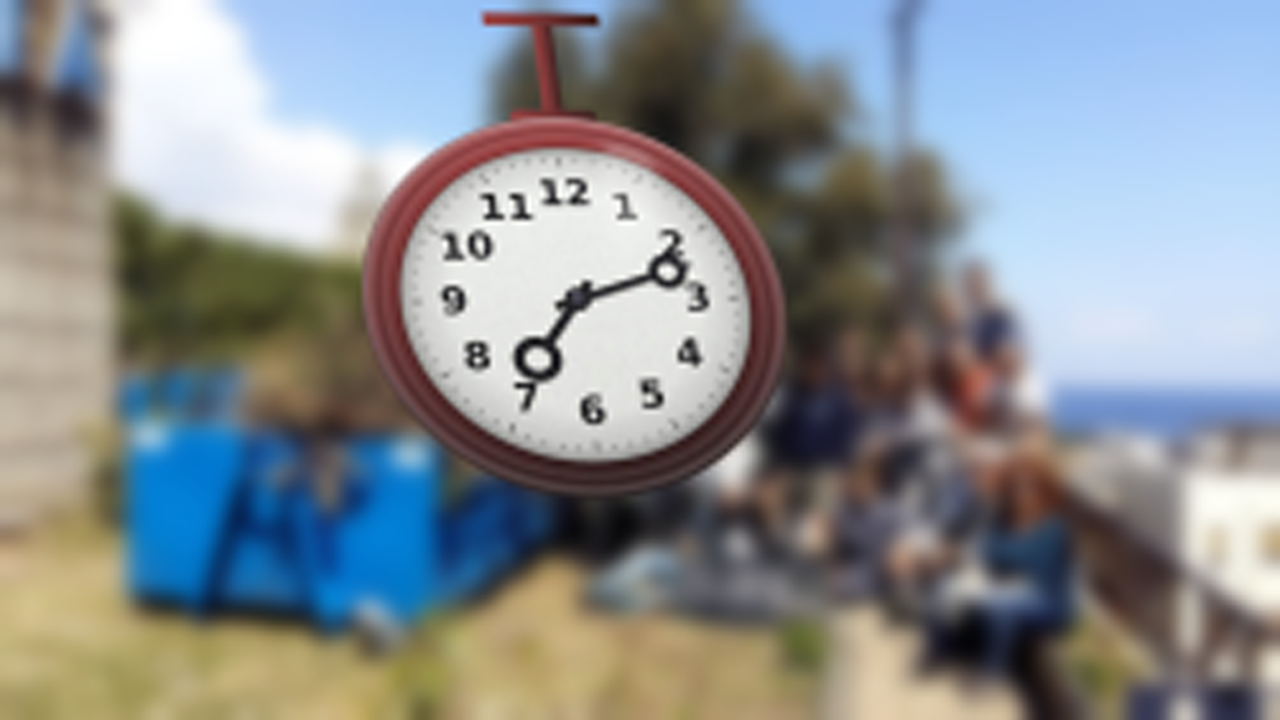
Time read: 7.12
